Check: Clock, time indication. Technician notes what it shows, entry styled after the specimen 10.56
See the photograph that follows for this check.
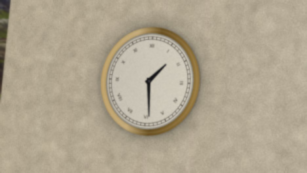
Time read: 1.29
